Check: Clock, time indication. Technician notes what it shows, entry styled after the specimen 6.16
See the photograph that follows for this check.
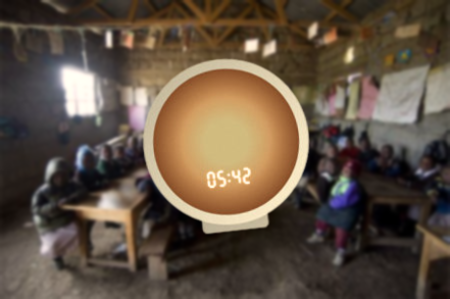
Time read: 5.42
